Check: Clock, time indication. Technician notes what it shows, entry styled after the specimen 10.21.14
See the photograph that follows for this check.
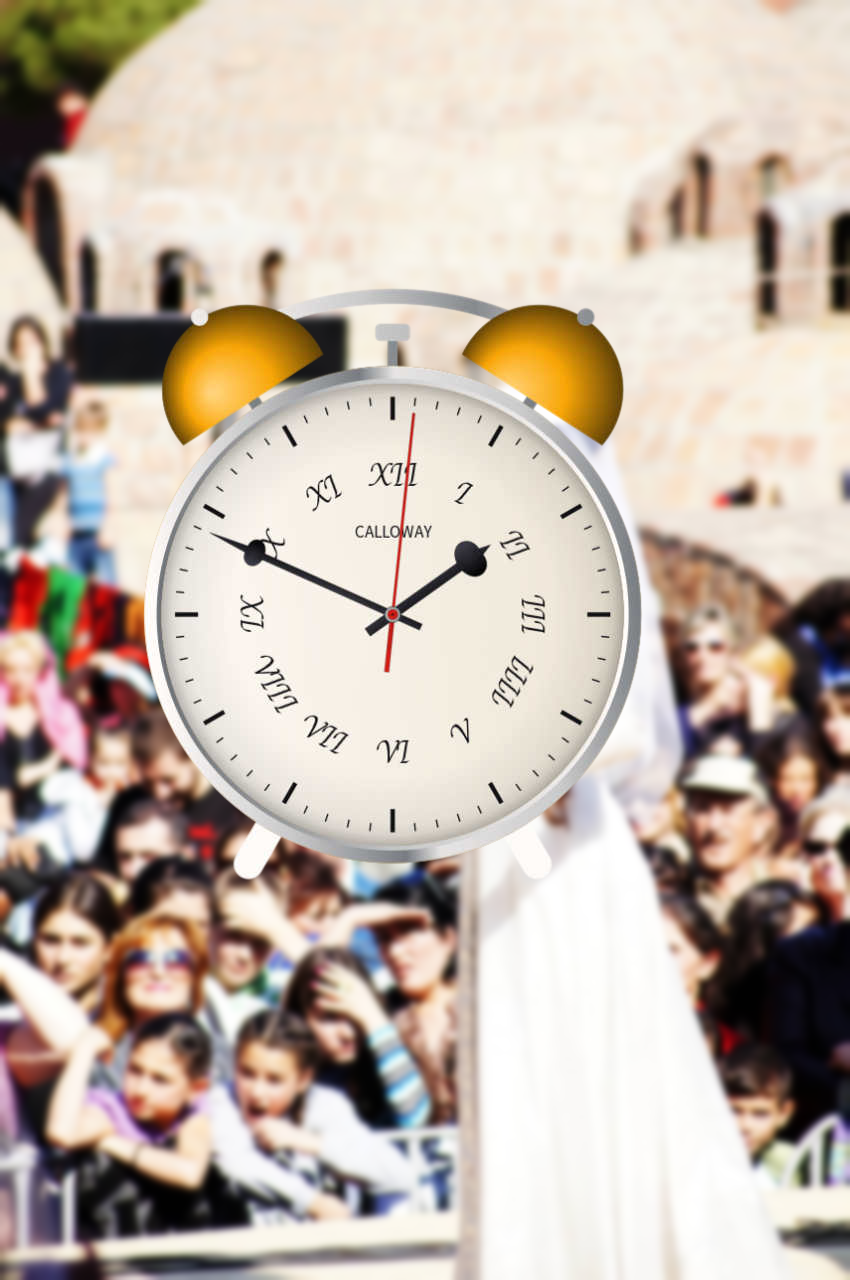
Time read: 1.49.01
